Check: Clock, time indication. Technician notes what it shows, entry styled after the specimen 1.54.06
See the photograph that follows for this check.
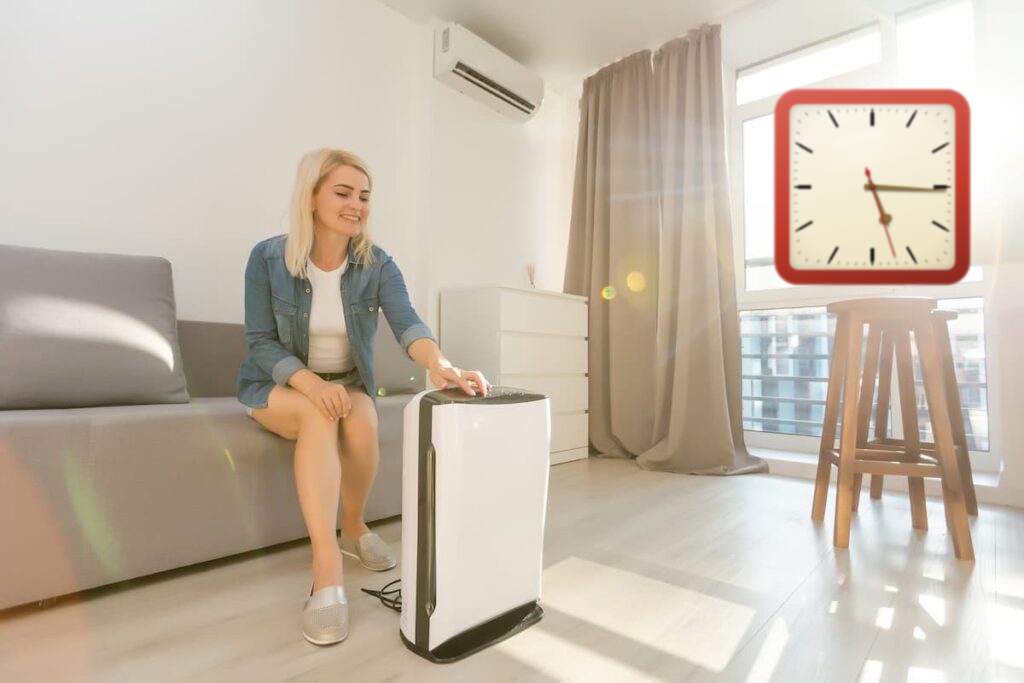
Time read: 5.15.27
